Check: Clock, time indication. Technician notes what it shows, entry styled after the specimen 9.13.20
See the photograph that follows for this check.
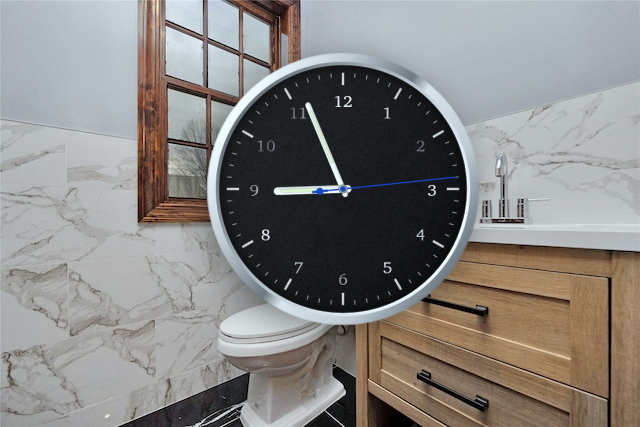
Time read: 8.56.14
